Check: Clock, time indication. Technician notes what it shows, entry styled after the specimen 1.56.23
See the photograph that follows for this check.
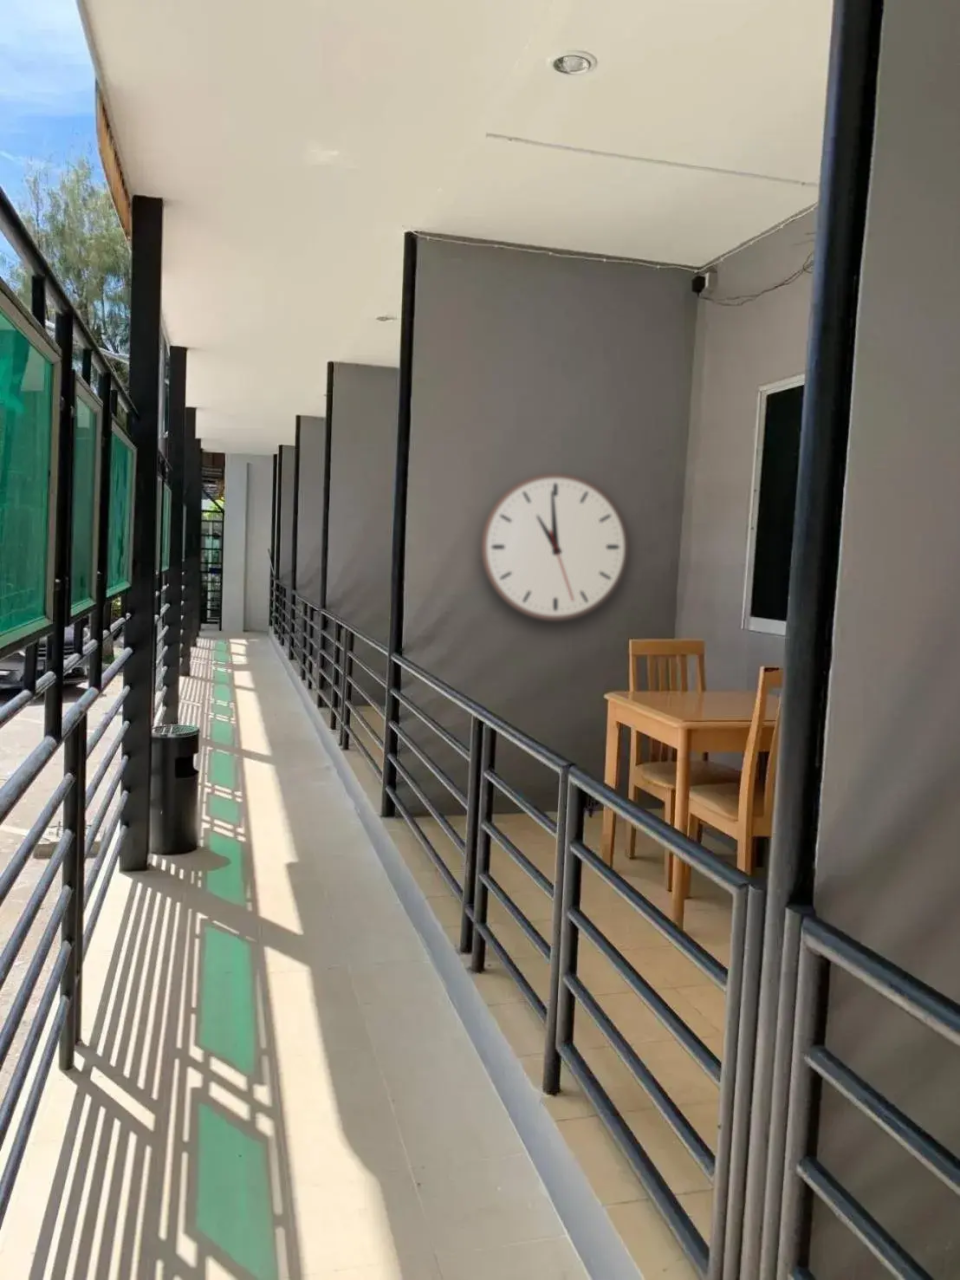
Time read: 10.59.27
